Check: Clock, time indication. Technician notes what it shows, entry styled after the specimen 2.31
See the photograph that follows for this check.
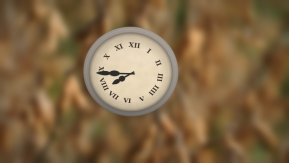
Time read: 7.44
